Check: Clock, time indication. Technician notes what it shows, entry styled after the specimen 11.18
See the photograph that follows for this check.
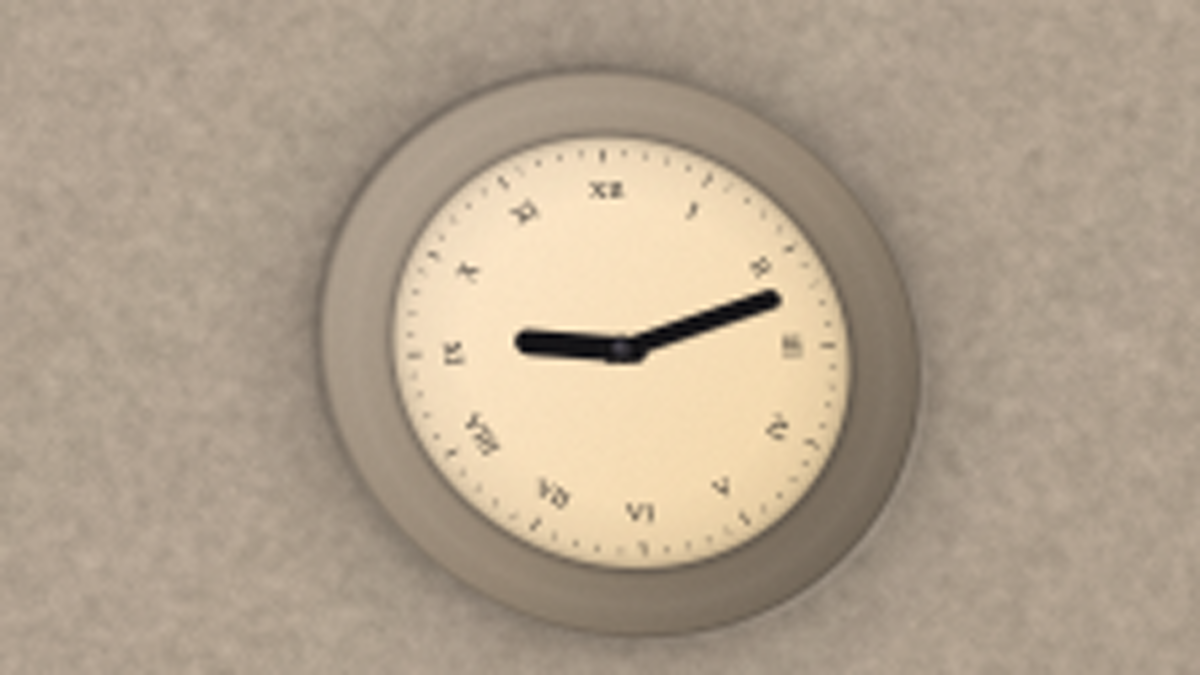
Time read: 9.12
